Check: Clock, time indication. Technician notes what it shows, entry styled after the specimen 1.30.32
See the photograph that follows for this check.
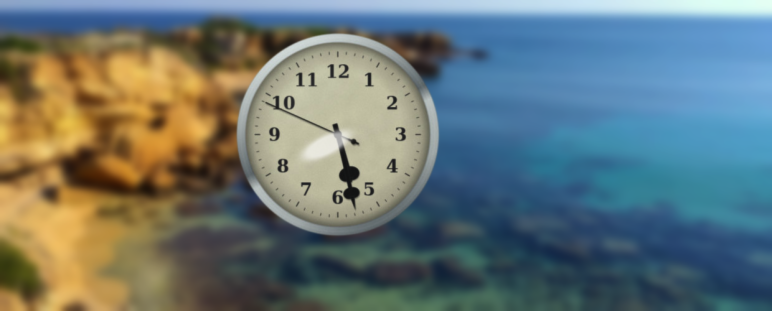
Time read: 5.27.49
